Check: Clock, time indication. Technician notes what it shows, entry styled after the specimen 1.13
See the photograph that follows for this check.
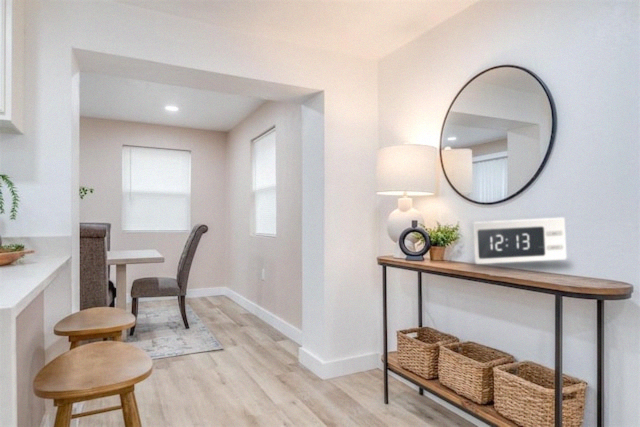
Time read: 12.13
